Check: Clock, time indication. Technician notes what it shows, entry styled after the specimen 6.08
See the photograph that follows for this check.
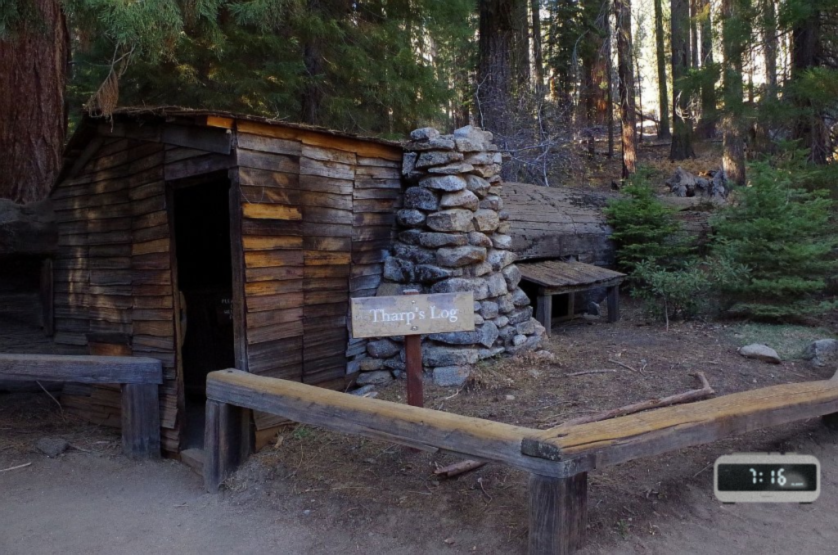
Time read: 7.16
